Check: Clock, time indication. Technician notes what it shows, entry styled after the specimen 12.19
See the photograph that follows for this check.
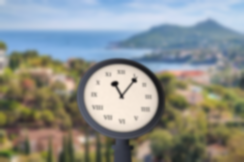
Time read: 11.06
